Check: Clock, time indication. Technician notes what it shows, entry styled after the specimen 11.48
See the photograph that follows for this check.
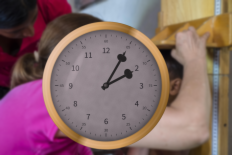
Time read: 2.05
